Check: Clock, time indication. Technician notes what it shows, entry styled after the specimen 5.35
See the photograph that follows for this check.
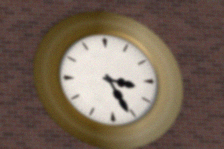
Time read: 3.26
